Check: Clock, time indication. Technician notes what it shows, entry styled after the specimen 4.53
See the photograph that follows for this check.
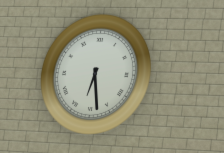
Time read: 6.28
